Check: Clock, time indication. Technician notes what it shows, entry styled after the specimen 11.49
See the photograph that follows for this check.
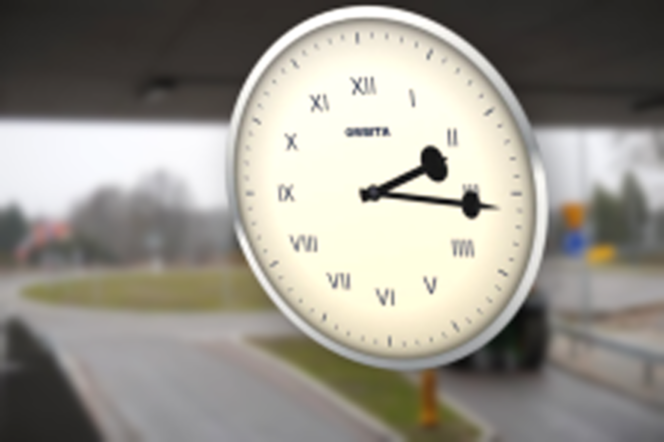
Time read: 2.16
